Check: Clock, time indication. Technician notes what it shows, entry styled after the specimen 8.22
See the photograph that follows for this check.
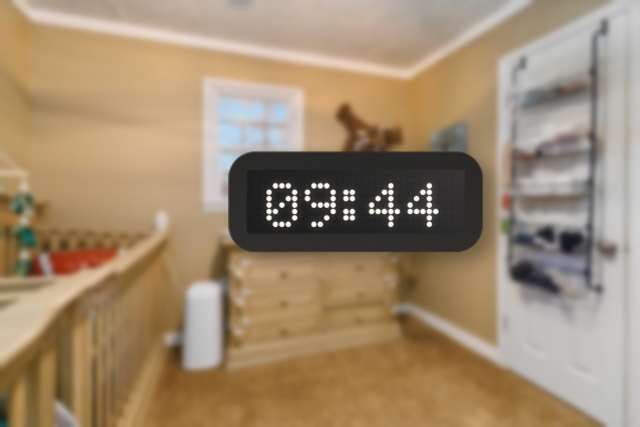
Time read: 9.44
